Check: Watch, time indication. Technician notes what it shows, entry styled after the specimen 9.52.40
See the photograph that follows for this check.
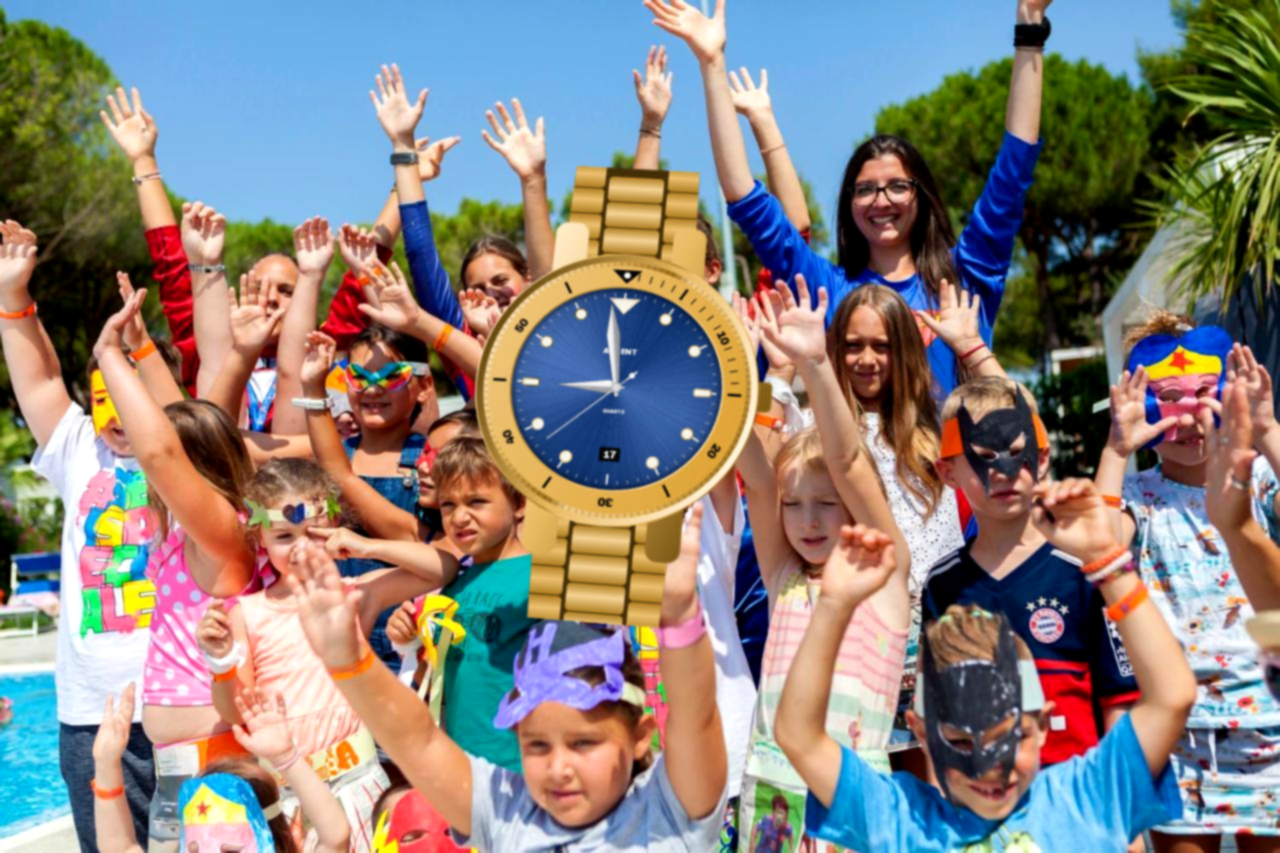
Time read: 8.58.38
